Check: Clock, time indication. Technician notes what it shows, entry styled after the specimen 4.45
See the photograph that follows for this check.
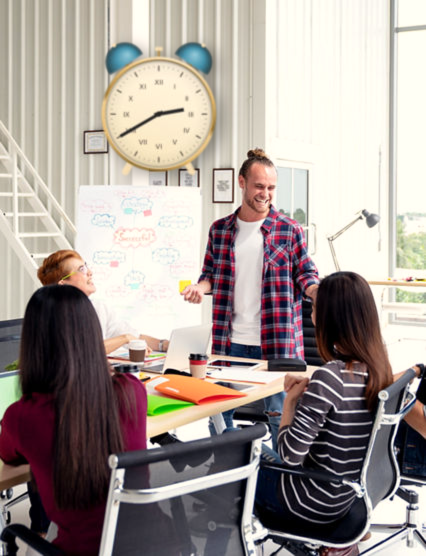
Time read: 2.40
